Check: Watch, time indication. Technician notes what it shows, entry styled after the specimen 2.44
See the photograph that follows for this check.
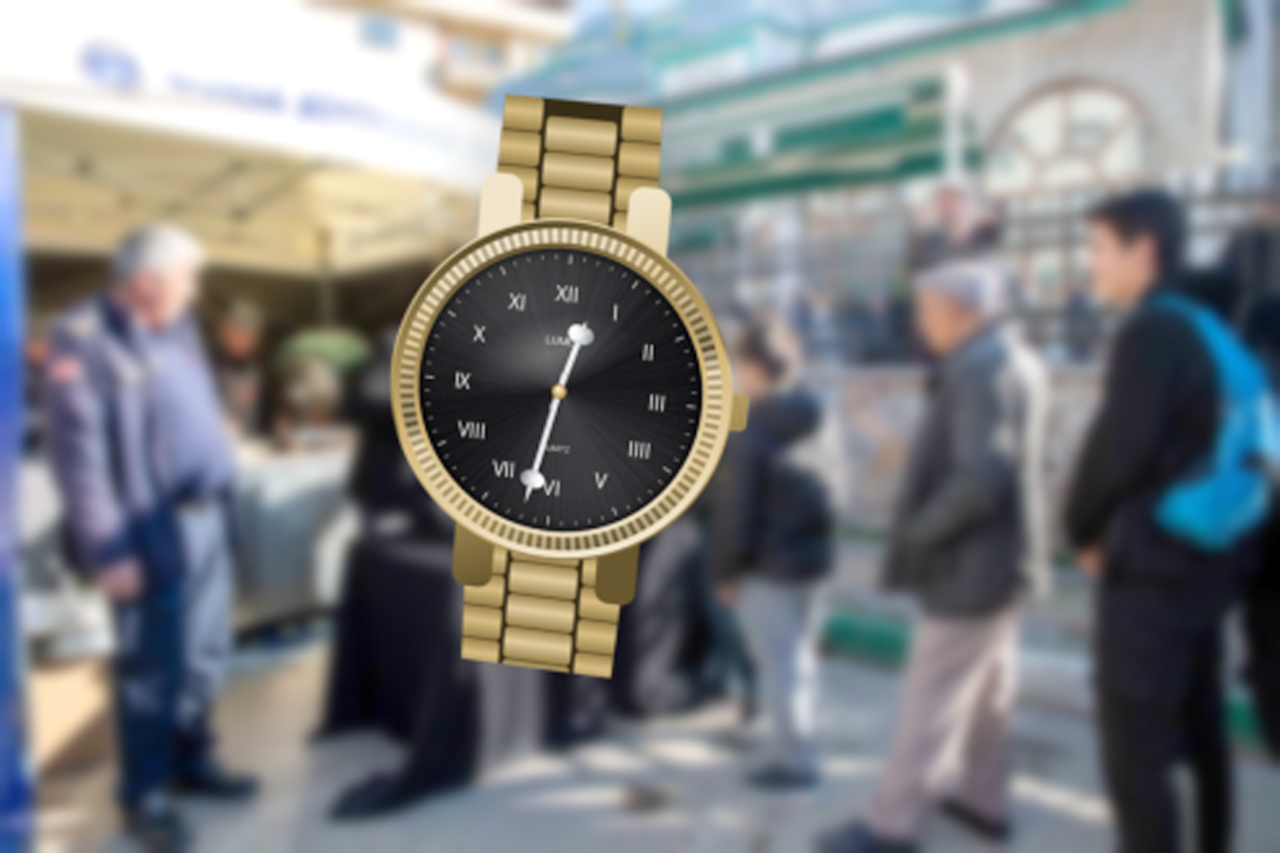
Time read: 12.32
